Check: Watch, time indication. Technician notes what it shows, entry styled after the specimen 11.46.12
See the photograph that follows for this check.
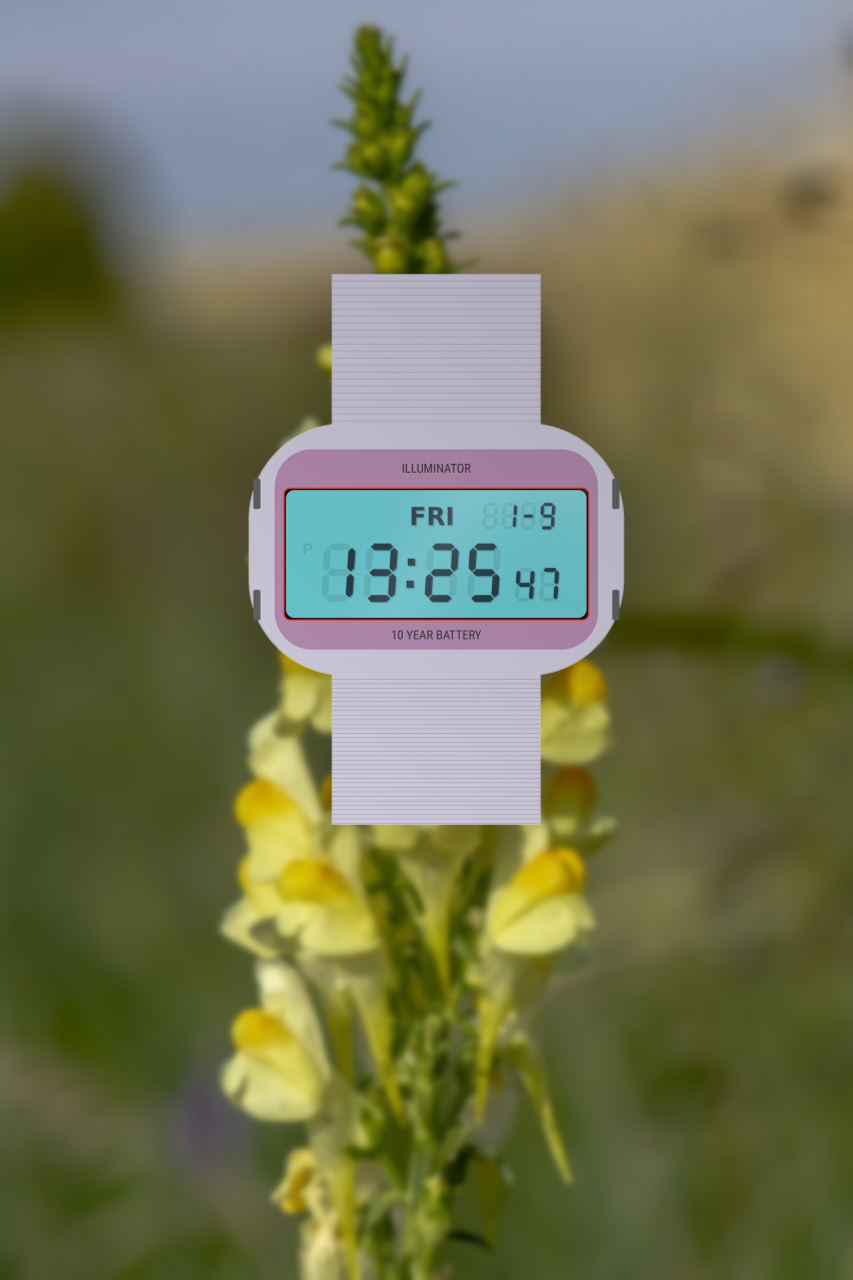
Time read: 13.25.47
